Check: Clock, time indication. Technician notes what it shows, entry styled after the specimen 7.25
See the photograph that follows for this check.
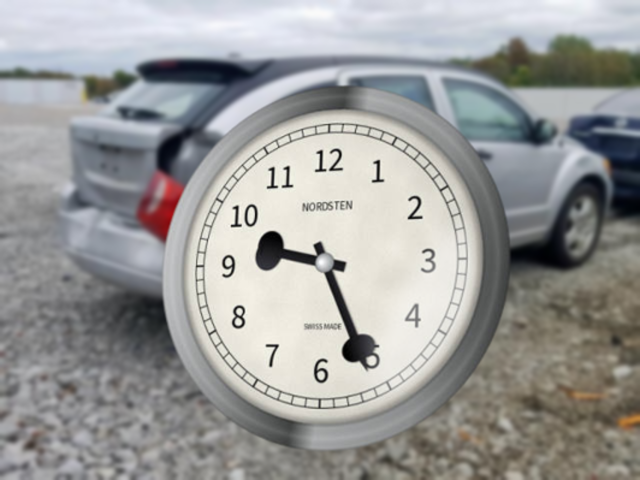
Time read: 9.26
